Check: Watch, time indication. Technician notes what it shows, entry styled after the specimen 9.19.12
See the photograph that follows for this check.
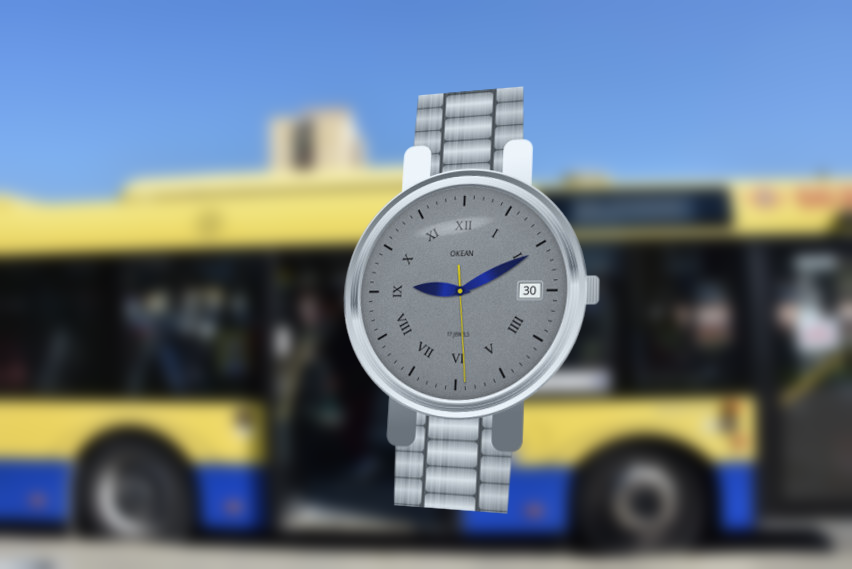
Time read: 9.10.29
